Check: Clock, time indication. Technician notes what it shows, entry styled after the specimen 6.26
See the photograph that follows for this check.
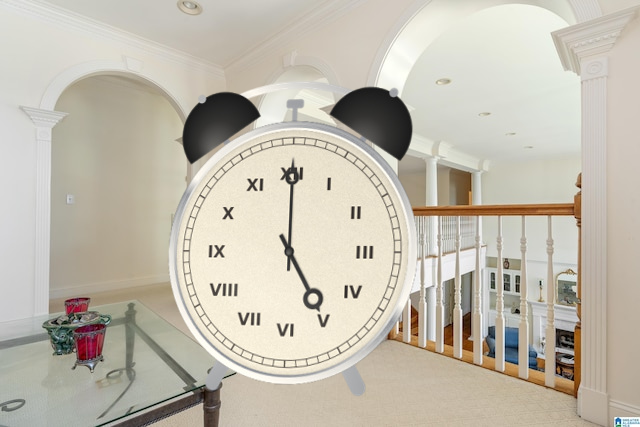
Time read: 5.00
